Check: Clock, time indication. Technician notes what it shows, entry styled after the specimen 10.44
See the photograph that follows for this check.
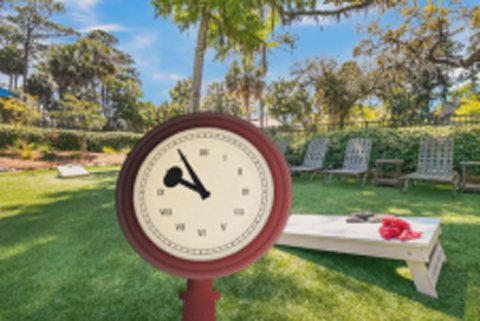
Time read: 9.55
